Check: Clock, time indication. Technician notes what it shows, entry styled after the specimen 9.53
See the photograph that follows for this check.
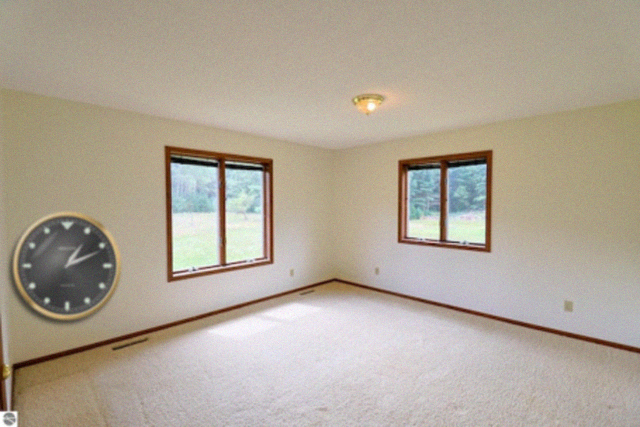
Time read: 1.11
